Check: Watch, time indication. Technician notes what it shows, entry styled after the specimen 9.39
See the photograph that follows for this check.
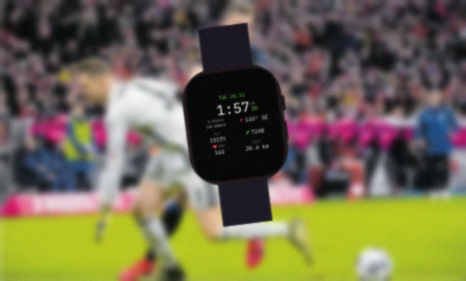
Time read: 1.57
